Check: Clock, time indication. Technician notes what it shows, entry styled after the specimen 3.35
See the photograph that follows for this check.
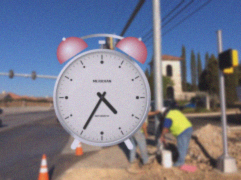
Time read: 4.35
